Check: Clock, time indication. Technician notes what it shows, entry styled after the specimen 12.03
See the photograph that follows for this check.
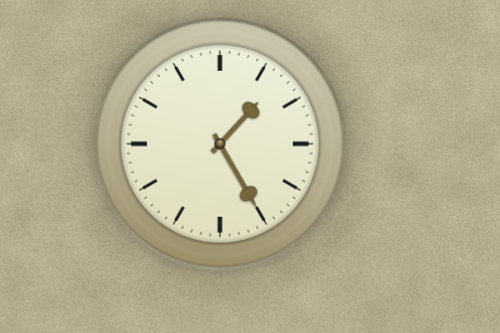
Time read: 1.25
